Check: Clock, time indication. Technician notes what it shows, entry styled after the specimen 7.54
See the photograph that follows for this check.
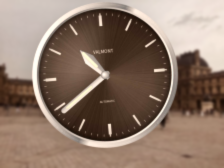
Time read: 10.39
